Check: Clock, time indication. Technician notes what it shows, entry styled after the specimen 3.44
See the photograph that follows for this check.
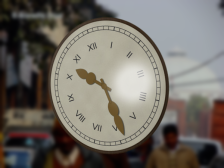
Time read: 10.29
